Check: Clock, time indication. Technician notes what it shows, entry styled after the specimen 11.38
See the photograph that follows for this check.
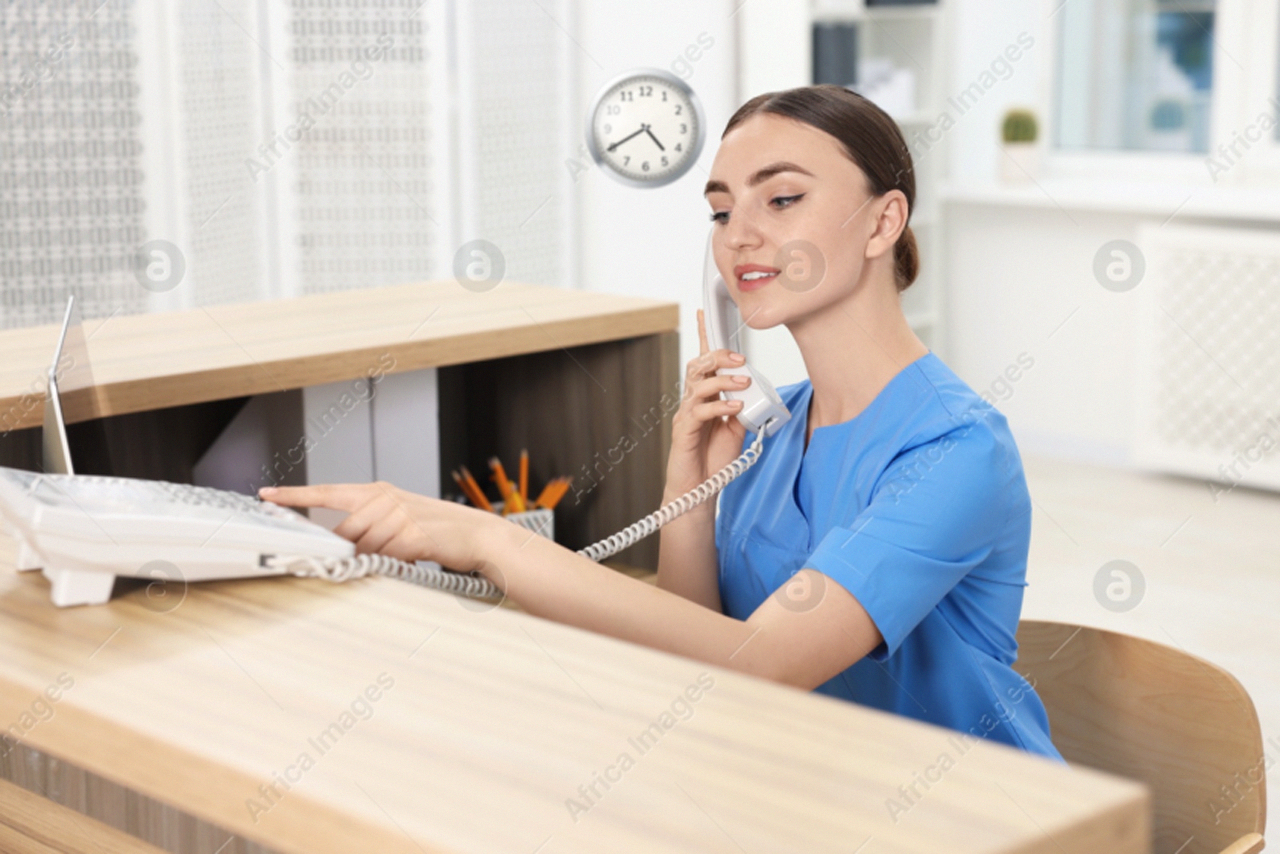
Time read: 4.40
